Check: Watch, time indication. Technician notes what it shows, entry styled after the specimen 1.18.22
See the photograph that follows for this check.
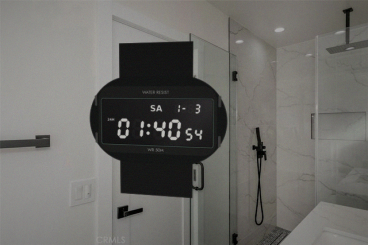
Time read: 1.40.54
